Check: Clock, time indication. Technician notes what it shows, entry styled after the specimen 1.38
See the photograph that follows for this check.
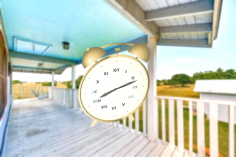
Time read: 8.12
